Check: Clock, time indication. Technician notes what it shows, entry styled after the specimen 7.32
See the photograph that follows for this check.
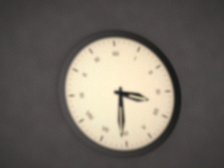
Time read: 3.31
